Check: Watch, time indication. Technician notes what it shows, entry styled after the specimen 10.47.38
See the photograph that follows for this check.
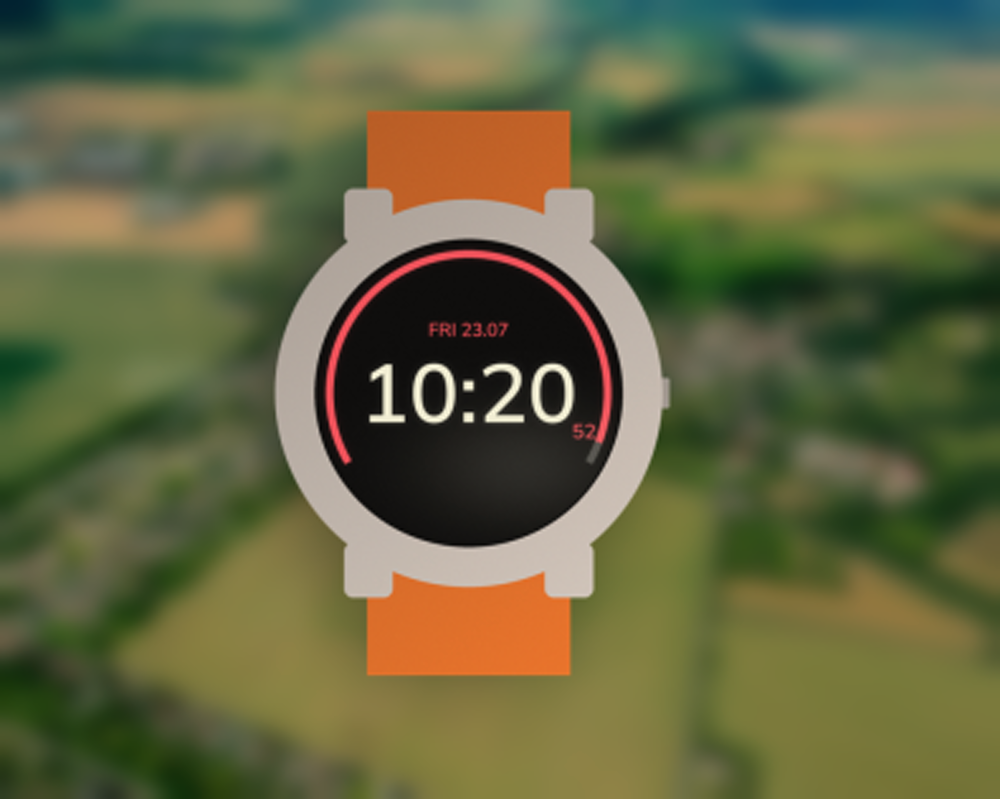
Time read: 10.20.52
